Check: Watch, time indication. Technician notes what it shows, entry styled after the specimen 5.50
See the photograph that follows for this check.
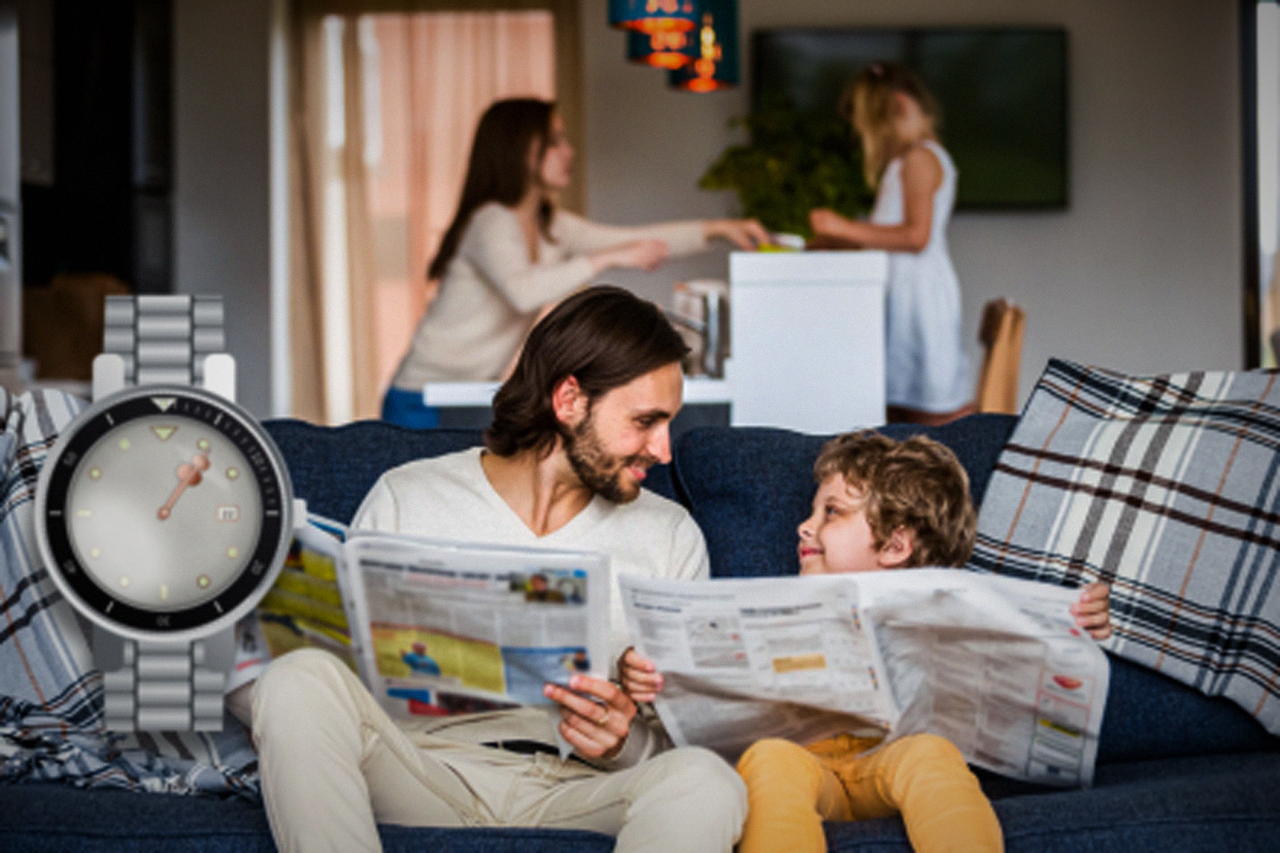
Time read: 1.06
